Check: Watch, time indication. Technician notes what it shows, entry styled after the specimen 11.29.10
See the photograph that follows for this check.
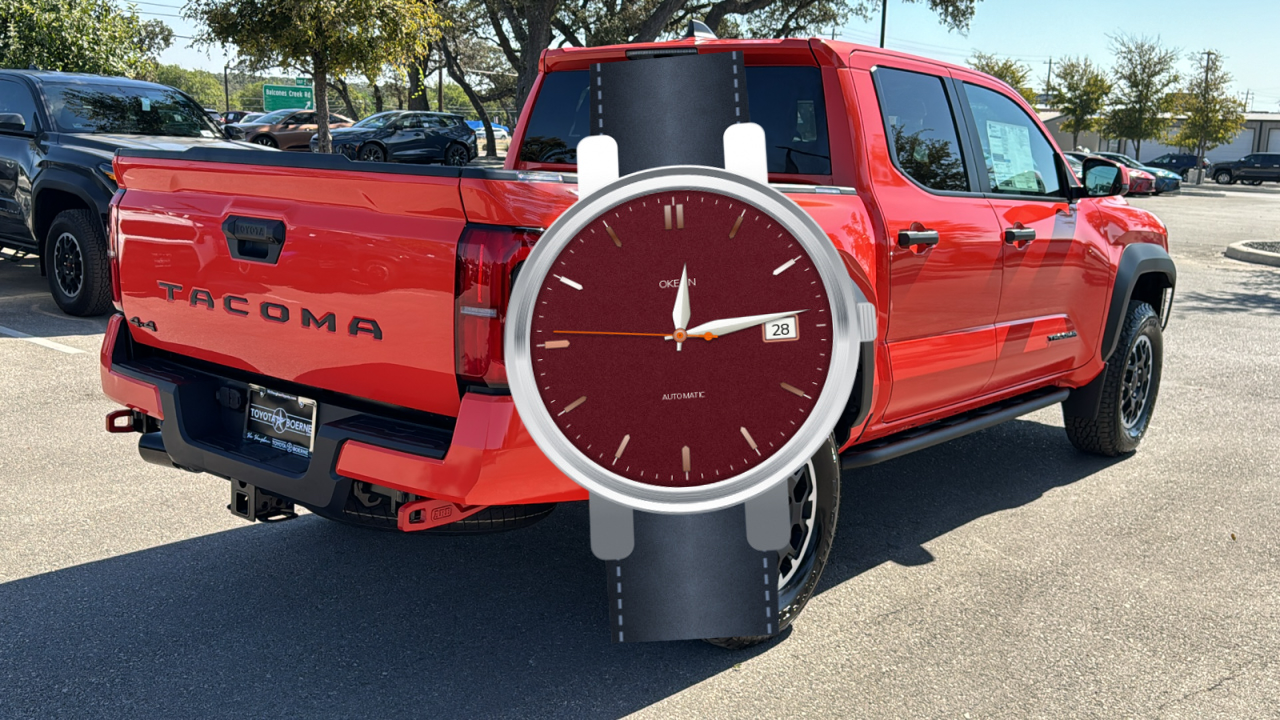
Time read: 12.13.46
